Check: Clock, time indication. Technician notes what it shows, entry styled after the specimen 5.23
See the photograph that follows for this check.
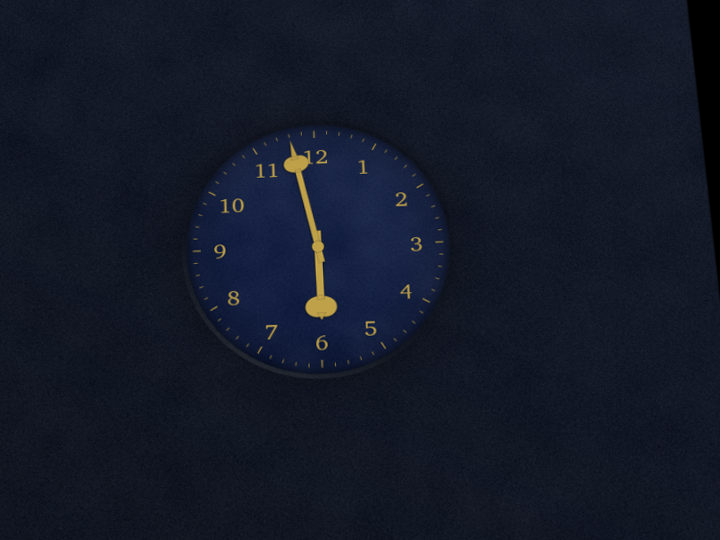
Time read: 5.58
